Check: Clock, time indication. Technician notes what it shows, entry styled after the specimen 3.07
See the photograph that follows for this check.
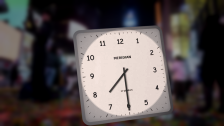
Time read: 7.30
